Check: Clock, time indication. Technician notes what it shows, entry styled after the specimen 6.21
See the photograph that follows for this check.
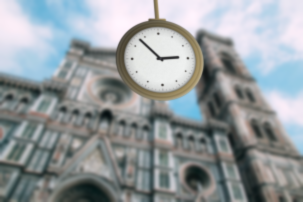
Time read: 2.53
